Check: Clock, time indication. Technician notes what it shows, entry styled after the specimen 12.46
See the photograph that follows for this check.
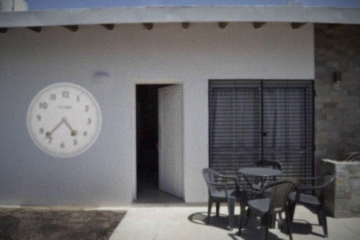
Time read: 4.37
